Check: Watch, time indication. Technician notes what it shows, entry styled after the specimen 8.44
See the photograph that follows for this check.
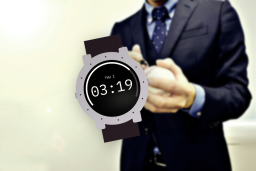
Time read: 3.19
